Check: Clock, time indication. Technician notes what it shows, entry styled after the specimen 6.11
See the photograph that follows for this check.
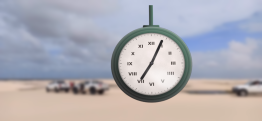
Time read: 7.04
